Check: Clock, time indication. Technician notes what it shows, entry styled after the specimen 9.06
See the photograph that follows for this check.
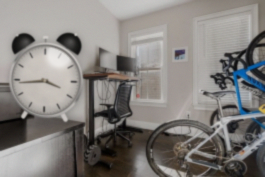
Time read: 3.44
